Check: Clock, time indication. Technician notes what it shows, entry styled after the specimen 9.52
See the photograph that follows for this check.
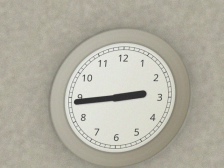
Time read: 2.44
